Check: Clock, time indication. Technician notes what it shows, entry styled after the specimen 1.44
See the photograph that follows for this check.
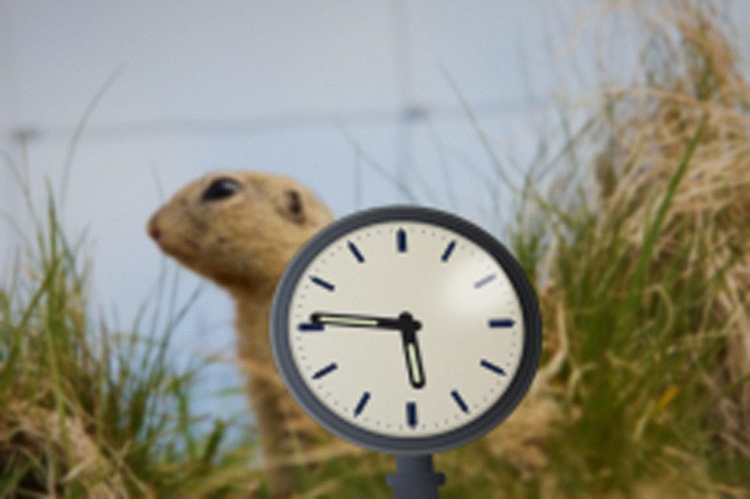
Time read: 5.46
